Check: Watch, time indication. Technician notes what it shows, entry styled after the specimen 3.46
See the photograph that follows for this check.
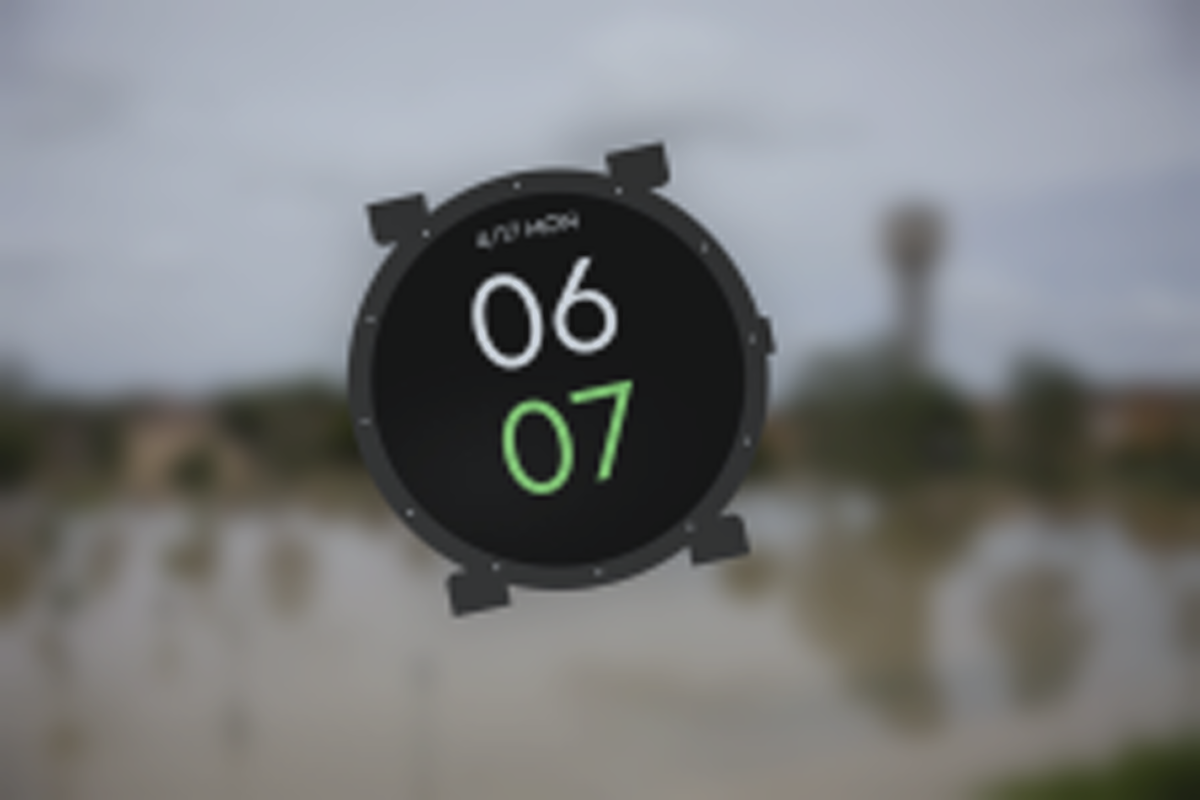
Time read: 6.07
